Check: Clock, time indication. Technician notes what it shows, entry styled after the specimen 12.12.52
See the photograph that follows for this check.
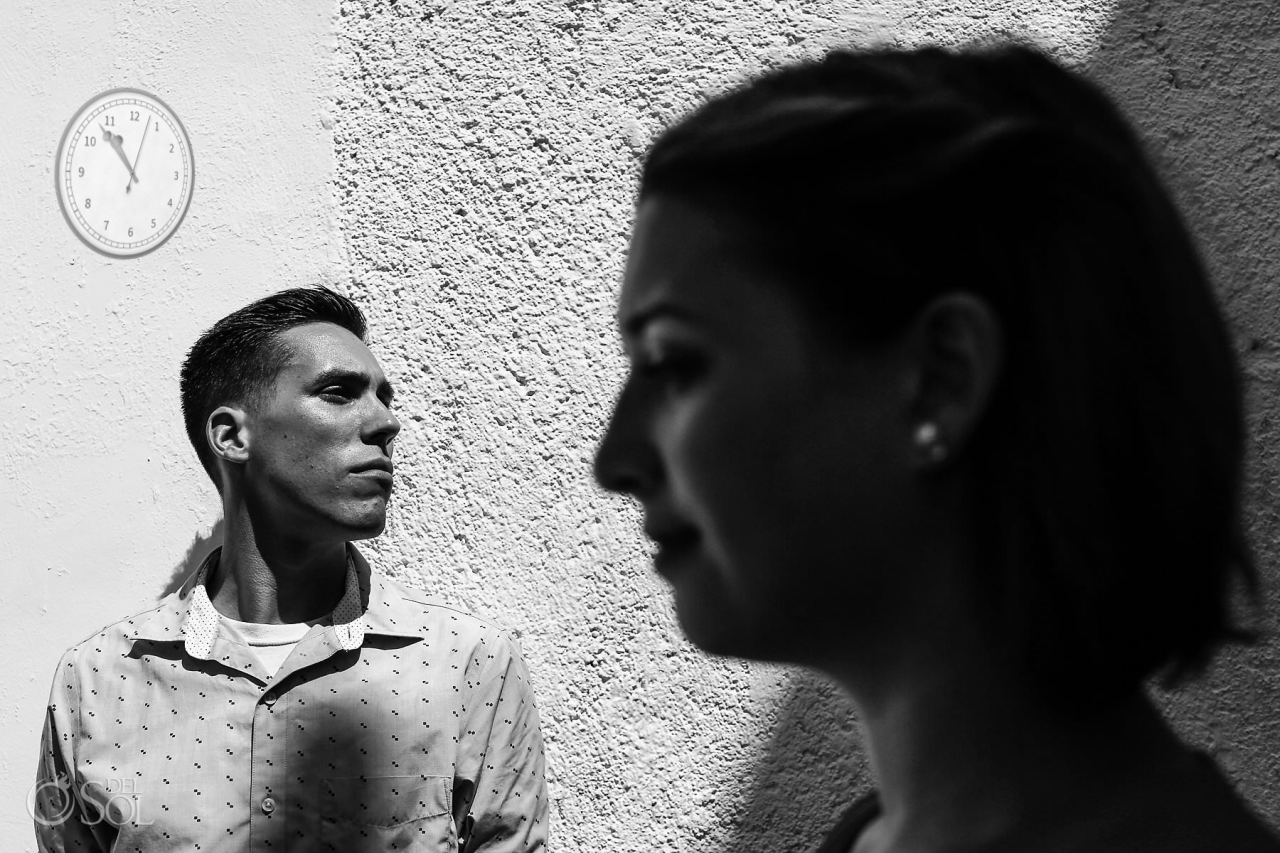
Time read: 10.53.03
